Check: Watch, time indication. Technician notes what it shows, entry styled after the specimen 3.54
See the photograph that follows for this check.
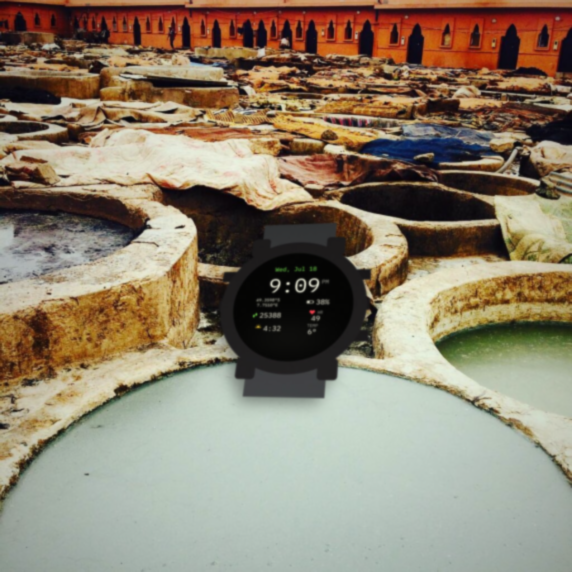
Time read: 9.09
